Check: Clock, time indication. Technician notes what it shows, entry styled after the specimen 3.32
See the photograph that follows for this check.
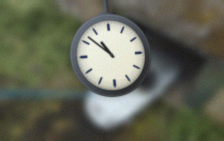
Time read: 10.52
